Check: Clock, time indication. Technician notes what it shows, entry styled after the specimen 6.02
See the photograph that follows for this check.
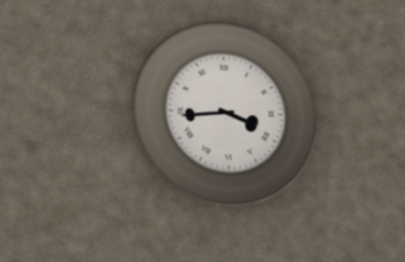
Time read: 3.44
